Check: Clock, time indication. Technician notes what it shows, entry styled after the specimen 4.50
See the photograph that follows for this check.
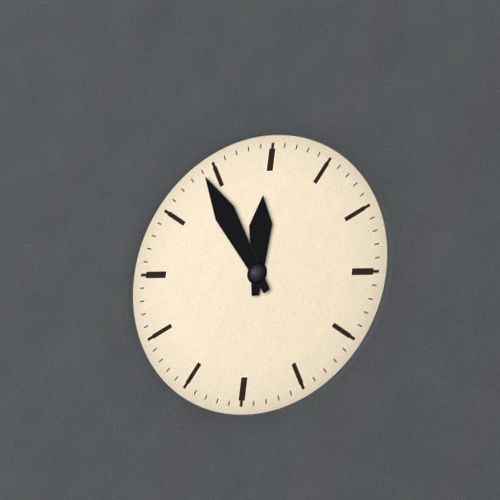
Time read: 11.54
